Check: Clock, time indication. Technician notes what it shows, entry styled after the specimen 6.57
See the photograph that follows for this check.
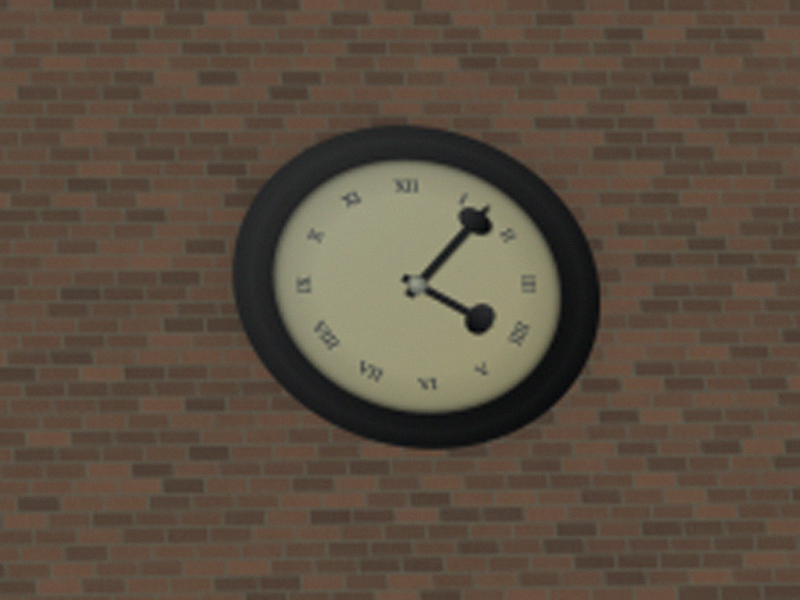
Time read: 4.07
